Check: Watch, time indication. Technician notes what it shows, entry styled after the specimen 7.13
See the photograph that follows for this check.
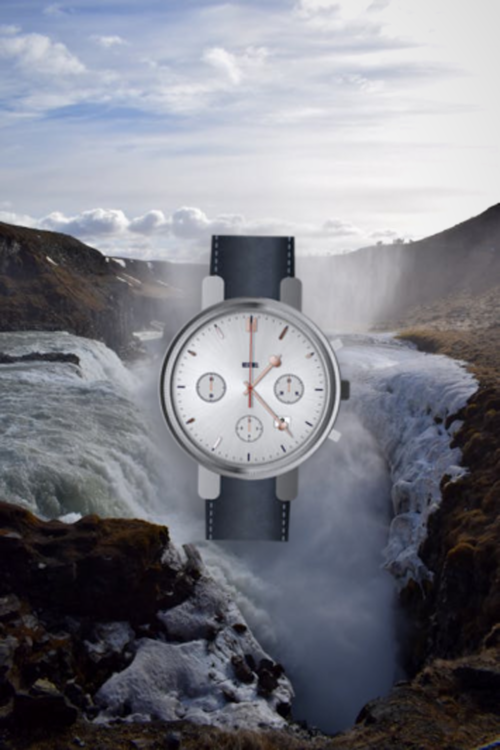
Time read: 1.23
